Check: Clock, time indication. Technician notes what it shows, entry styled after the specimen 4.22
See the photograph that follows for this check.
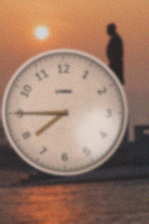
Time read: 7.45
